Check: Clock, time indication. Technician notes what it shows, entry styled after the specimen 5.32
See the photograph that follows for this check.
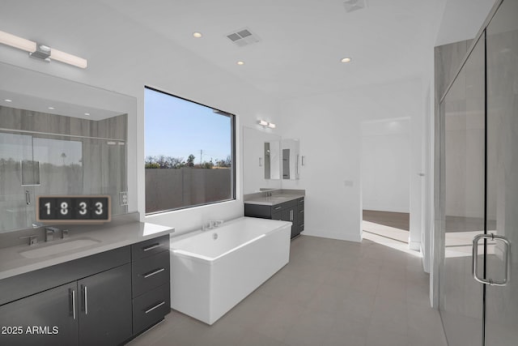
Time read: 18.33
